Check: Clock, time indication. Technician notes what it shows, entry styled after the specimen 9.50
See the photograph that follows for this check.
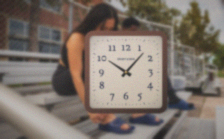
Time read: 10.07
